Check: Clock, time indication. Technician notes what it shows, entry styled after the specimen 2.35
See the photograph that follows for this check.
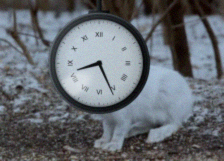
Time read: 8.26
